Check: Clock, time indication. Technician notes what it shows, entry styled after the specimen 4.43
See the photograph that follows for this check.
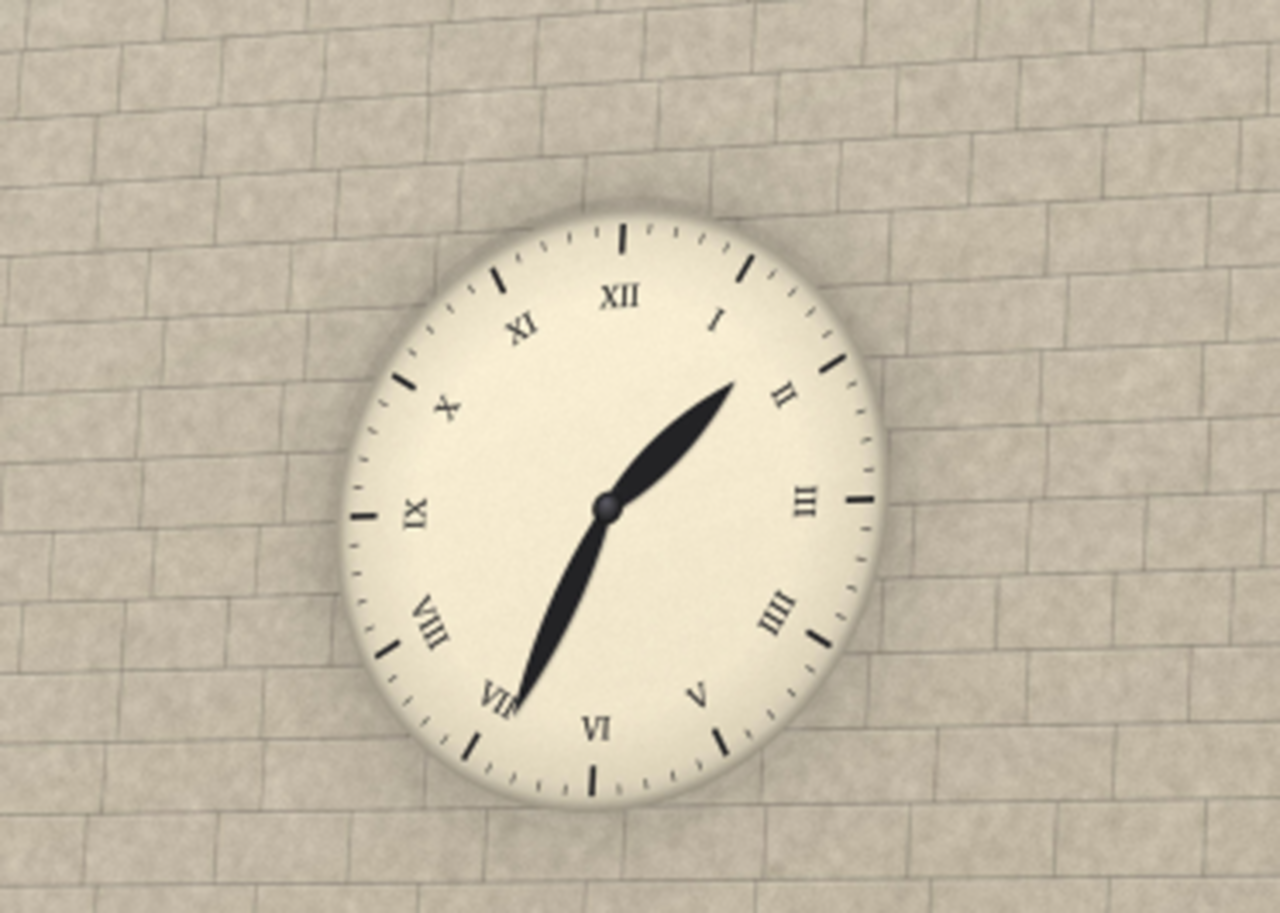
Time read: 1.34
